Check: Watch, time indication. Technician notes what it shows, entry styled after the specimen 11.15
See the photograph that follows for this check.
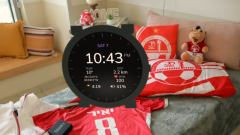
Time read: 10.43
